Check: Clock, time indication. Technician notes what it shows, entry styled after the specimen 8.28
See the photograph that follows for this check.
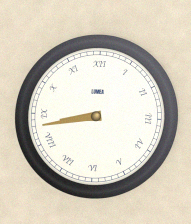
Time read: 8.43
